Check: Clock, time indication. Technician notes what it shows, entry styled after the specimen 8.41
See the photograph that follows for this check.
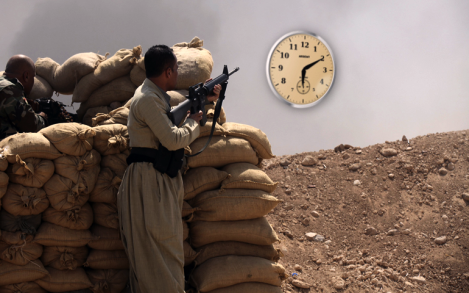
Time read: 6.10
